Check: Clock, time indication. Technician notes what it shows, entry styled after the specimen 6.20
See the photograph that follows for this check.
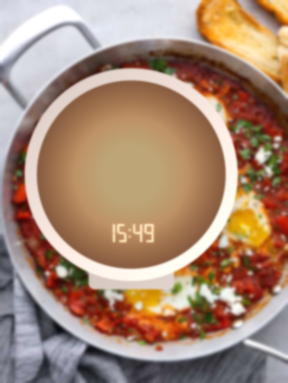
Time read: 15.49
